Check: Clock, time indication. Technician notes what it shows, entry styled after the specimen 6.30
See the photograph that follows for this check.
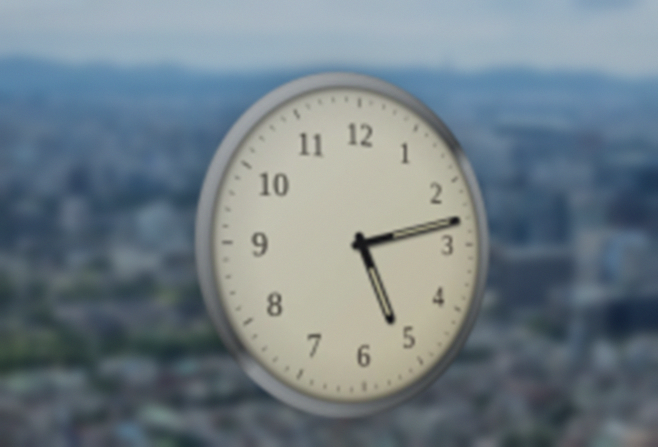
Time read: 5.13
